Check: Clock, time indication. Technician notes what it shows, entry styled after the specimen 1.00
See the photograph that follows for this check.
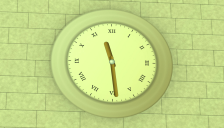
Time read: 11.29
